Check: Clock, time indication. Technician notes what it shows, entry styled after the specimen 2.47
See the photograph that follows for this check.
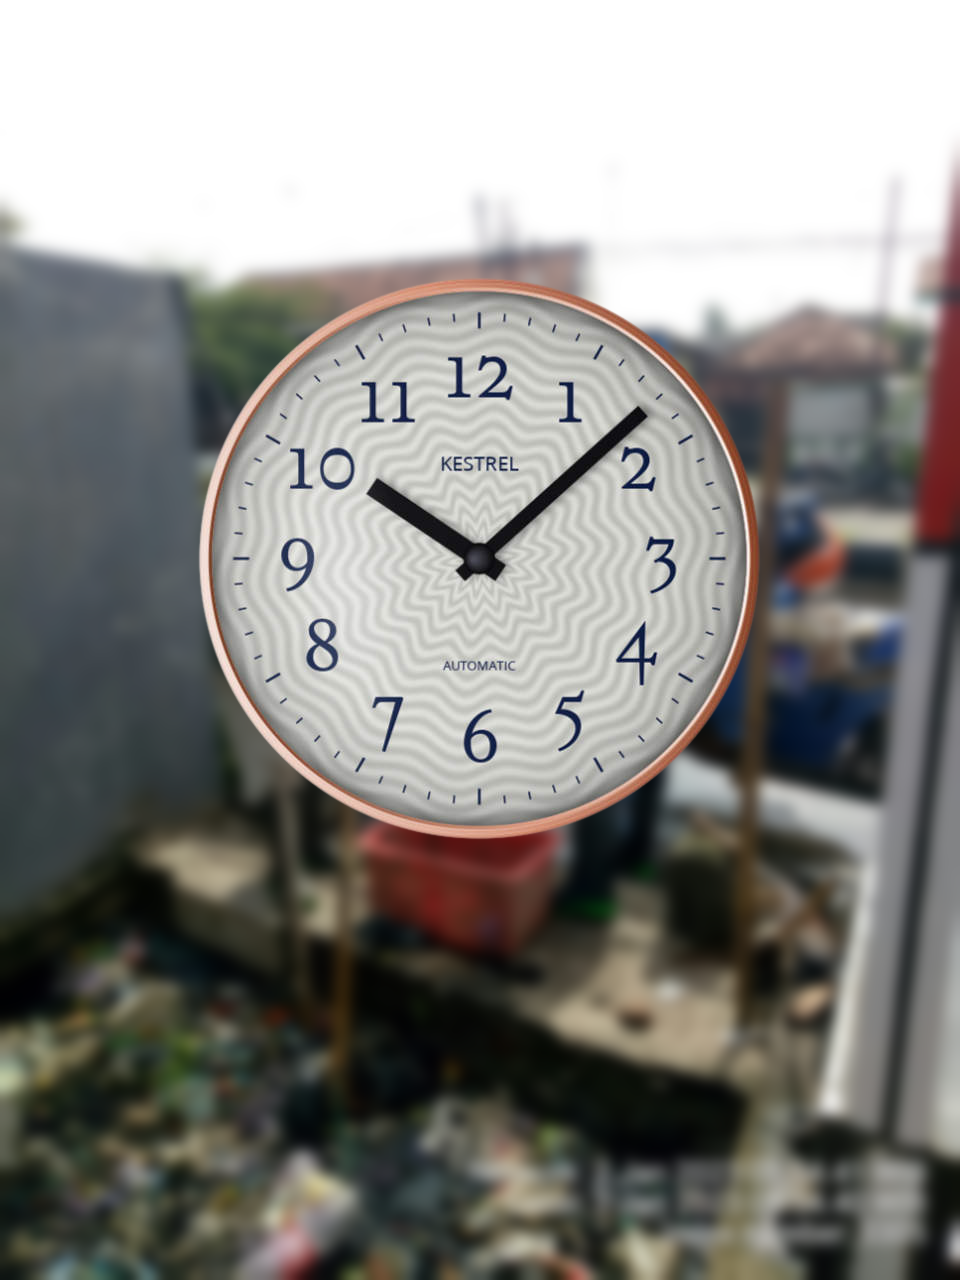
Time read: 10.08
